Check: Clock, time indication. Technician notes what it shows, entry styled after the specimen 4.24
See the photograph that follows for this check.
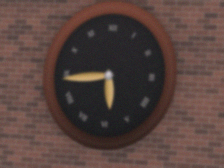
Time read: 5.44
